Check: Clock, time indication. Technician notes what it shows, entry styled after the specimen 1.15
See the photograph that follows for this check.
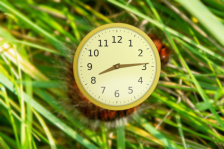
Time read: 8.14
